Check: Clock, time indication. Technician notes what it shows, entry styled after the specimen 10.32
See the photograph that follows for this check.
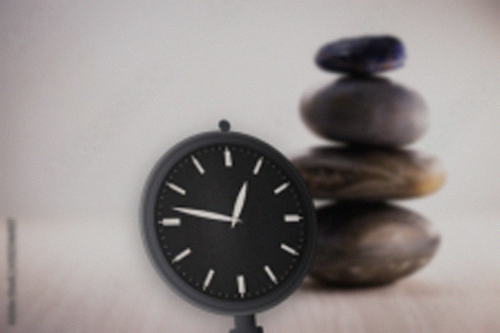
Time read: 12.47
